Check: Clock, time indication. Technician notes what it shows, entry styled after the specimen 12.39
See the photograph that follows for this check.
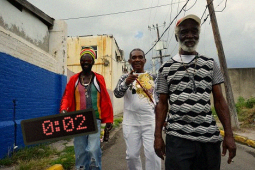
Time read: 0.02
